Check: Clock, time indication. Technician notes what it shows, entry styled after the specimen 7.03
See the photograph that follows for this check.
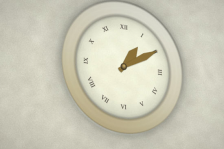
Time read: 1.10
